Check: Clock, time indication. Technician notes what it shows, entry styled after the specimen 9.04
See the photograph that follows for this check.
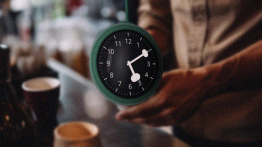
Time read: 5.10
